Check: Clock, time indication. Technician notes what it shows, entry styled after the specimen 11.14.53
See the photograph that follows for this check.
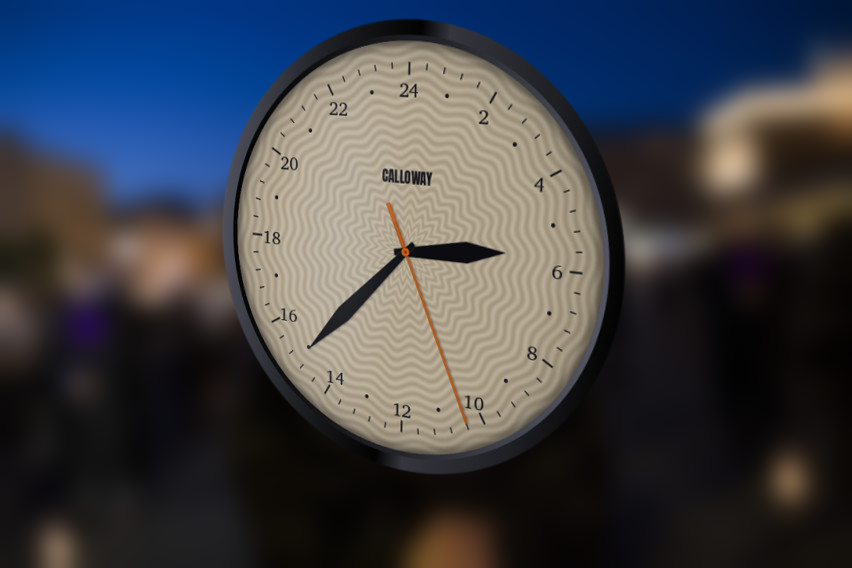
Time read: 5.37.26
